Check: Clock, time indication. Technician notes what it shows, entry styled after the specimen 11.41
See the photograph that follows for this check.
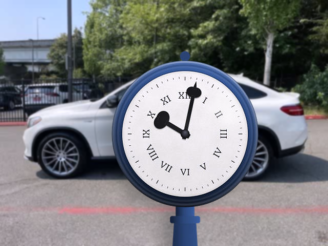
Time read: 10.02
